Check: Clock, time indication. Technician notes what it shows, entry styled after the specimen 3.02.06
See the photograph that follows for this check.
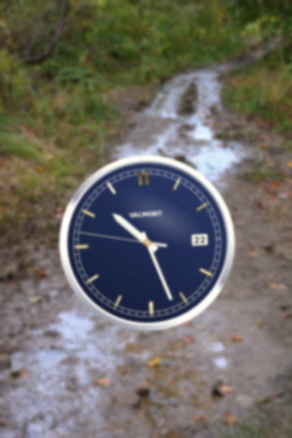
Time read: 10.26.47
